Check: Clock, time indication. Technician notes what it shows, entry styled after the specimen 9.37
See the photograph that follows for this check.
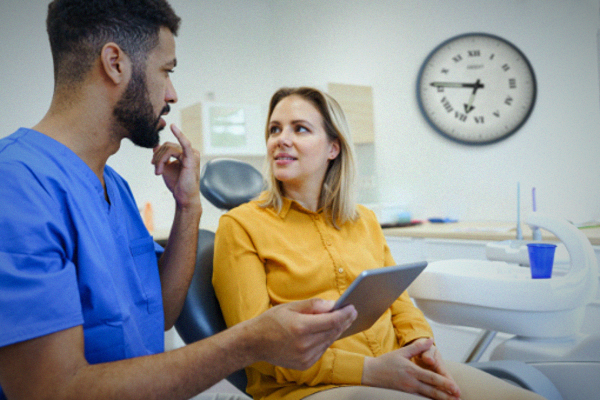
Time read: 6.46
